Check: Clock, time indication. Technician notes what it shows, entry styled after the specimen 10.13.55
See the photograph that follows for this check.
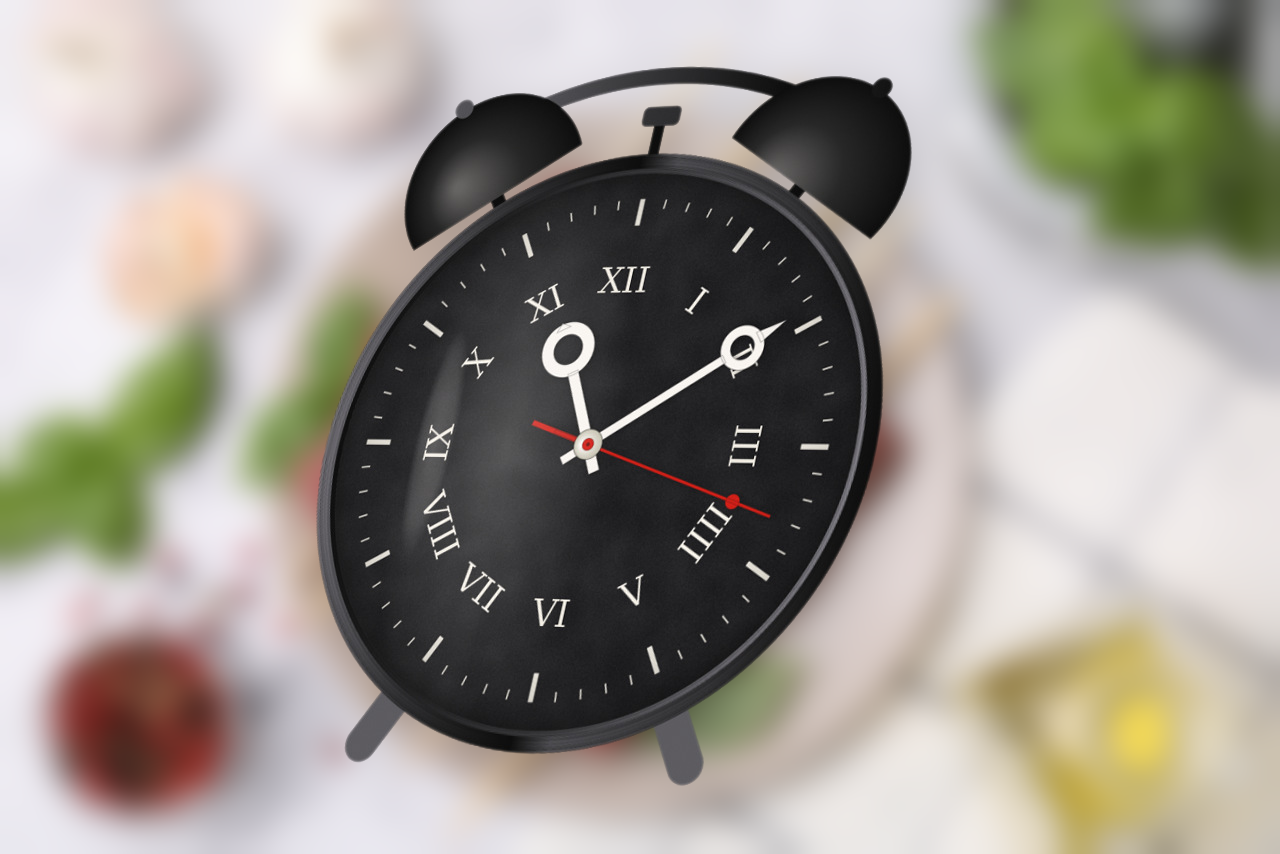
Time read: 11.09.18
